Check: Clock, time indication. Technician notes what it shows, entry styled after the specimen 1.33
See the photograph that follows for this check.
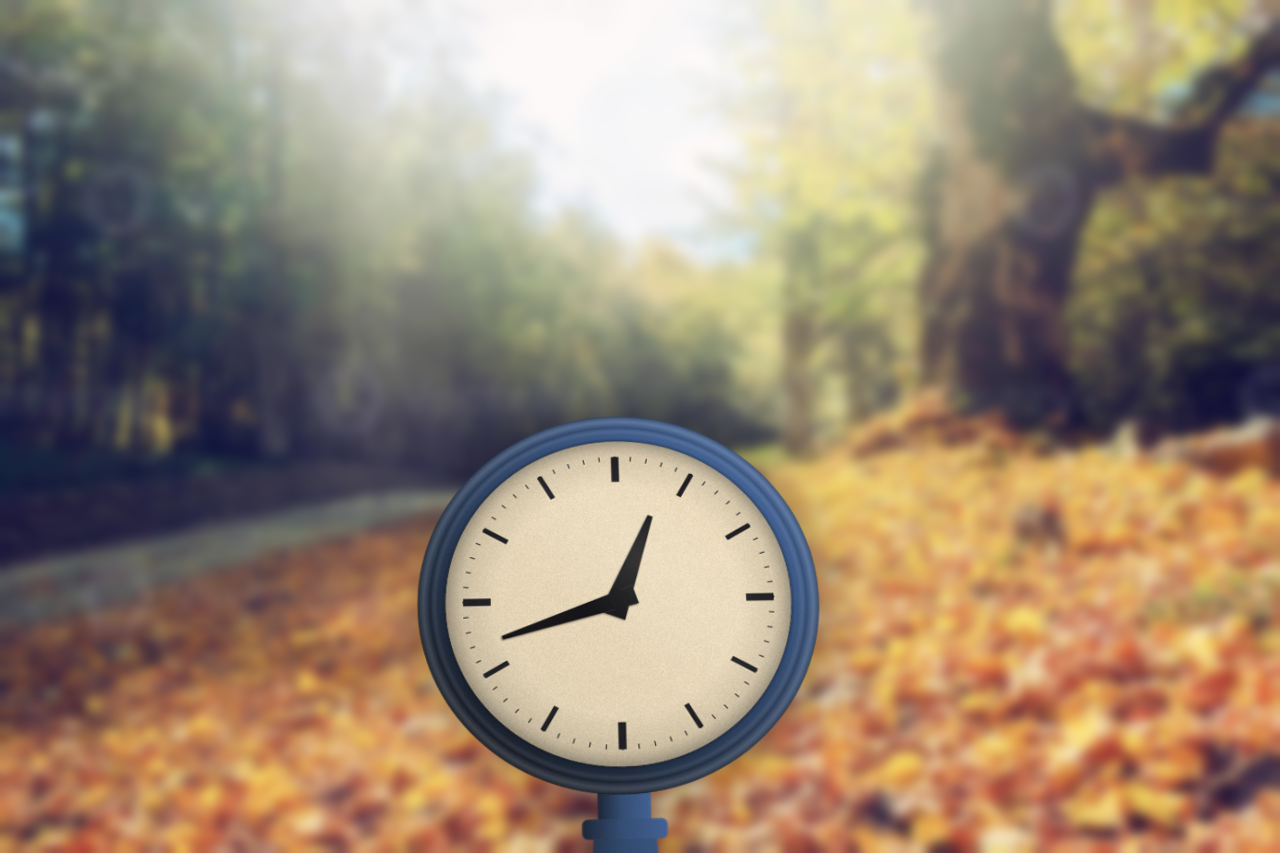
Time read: 12.42
